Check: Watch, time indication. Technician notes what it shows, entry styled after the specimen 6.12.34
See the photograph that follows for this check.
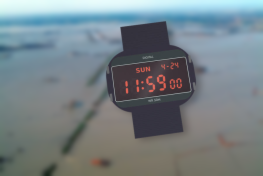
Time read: 11.59.00
